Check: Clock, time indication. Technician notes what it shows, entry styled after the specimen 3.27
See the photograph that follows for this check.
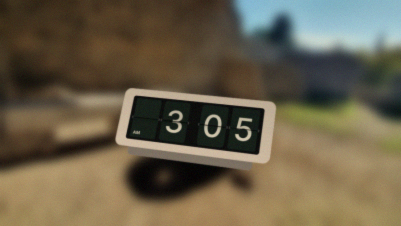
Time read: 3.05
